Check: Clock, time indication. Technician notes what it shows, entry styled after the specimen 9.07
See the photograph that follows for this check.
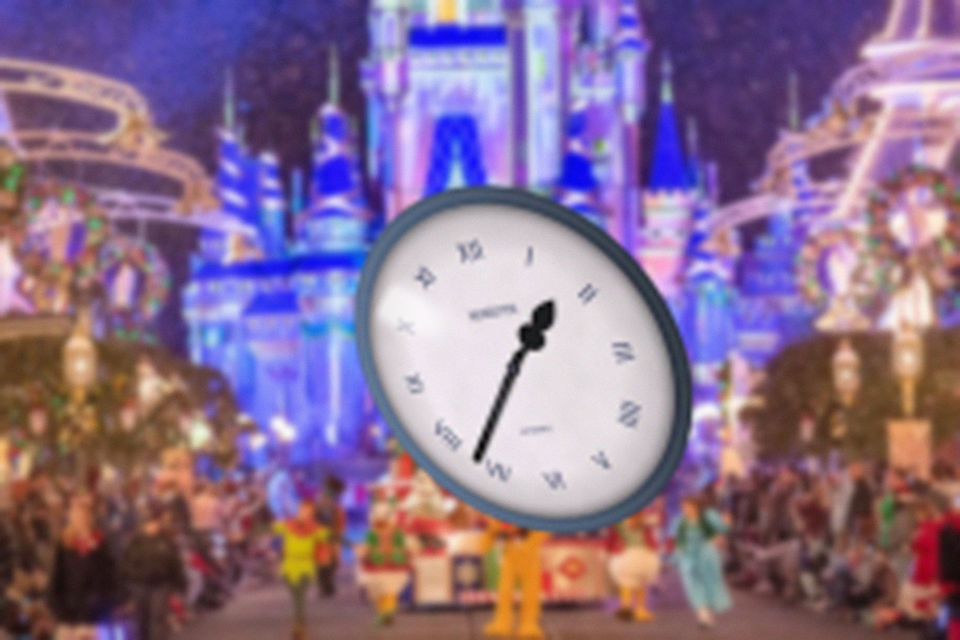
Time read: 1.37
